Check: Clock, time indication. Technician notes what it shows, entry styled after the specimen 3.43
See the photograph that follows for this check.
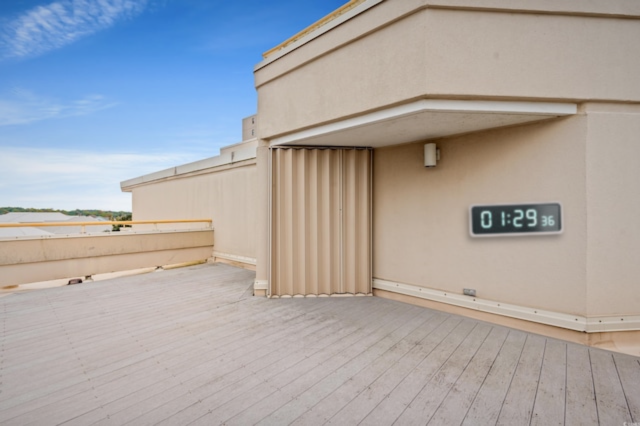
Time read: 1.29
